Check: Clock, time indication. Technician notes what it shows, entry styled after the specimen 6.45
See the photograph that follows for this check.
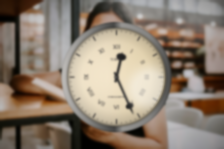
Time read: 12.26
